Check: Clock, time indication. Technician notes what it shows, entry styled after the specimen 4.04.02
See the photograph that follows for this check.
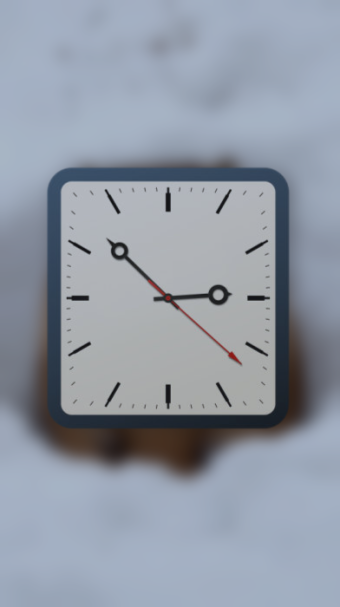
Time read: 2.52.22
